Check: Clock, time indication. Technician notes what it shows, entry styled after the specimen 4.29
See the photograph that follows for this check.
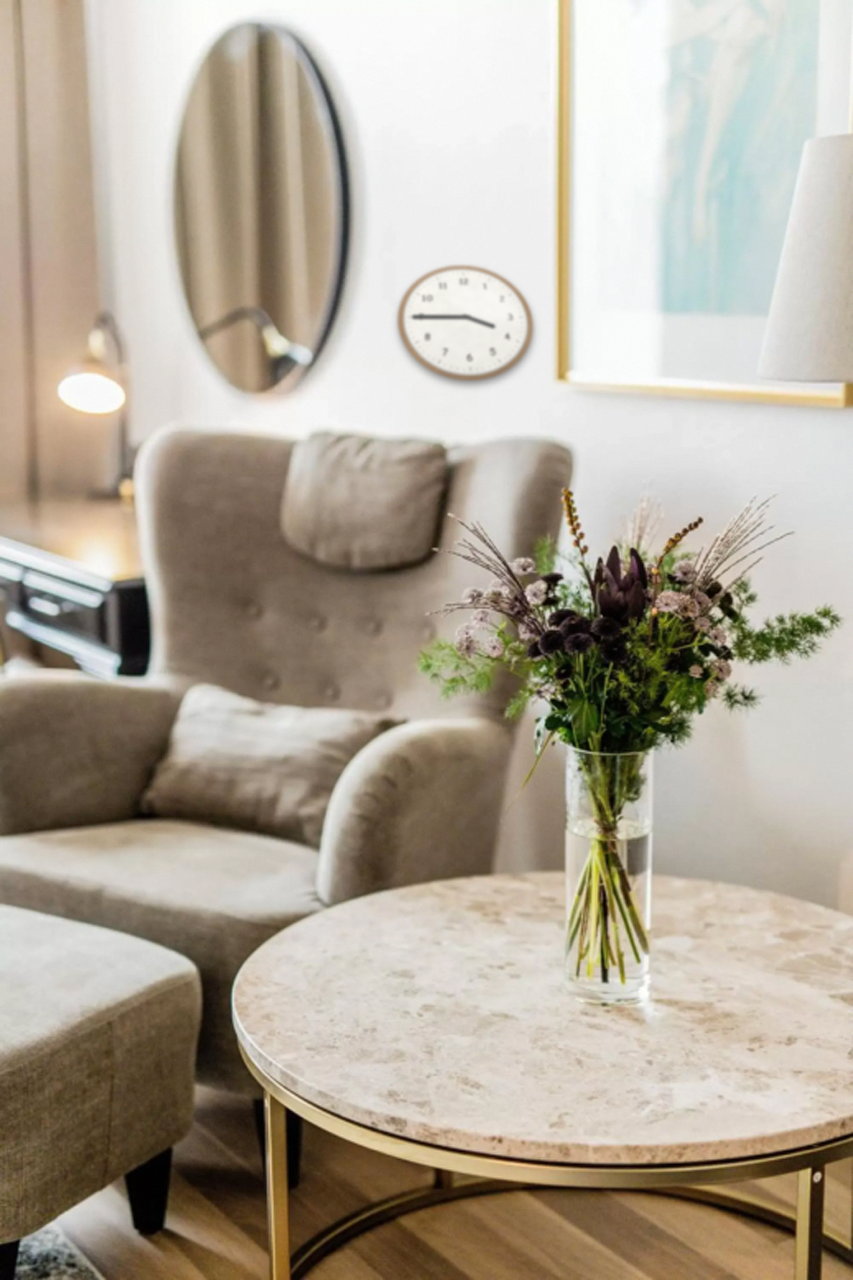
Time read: 3.45
